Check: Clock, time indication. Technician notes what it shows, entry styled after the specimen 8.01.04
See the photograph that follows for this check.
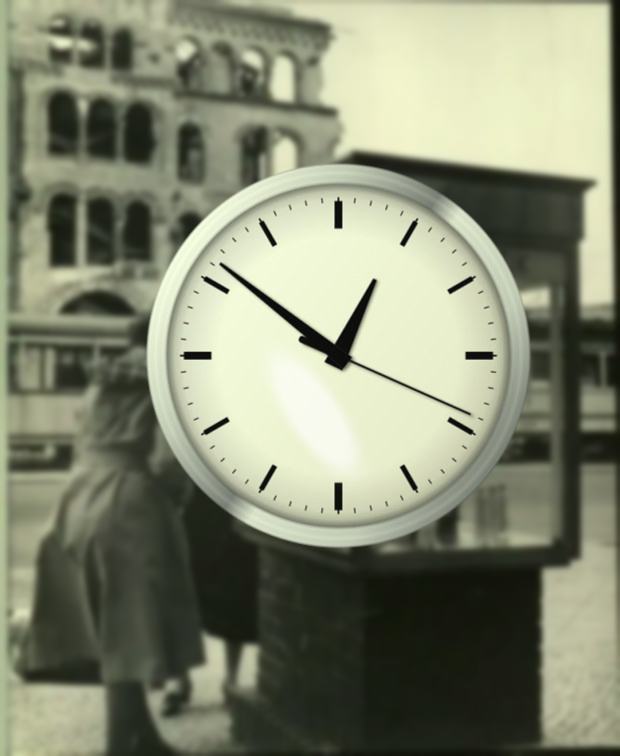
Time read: 12.51.19
